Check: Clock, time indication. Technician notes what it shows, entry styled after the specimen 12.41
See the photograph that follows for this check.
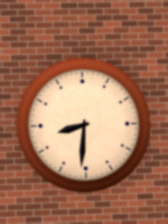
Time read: 8.31
